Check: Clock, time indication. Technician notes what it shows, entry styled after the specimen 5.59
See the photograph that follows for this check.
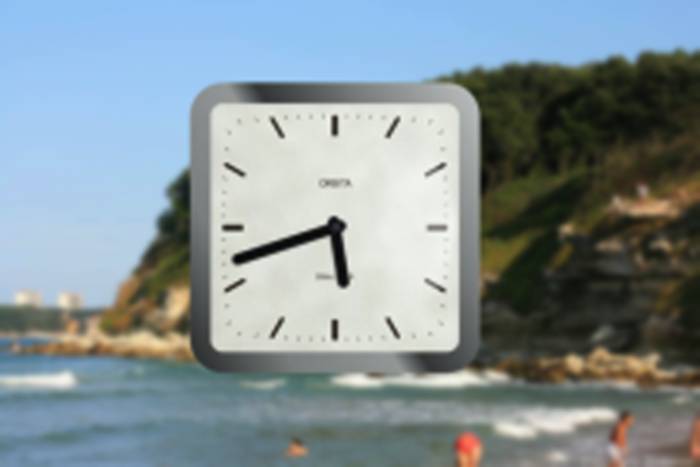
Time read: 5.42
